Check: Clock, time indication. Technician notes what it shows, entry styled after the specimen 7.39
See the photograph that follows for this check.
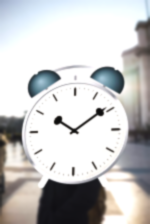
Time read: 10.09
